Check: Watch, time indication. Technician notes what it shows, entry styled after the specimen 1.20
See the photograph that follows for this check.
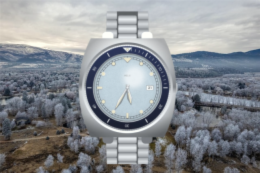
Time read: 5.35
